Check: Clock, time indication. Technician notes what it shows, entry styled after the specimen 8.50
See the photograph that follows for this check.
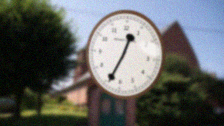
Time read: 12.34
